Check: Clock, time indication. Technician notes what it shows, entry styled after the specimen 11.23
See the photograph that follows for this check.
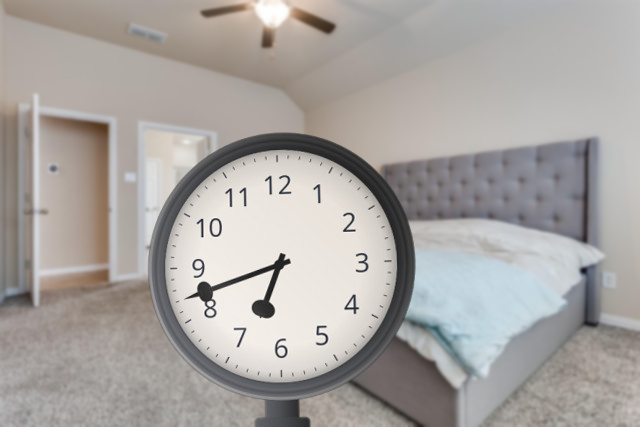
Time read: 6.42
